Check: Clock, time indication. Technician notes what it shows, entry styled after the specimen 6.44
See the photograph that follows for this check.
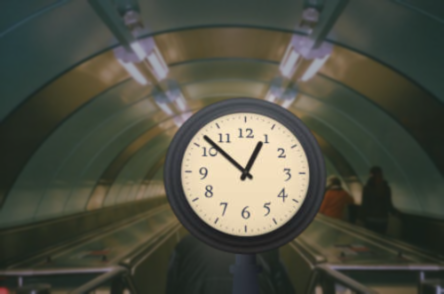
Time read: 12.52
